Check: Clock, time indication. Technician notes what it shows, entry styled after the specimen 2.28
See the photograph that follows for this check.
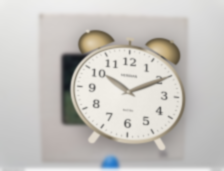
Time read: 10.10
